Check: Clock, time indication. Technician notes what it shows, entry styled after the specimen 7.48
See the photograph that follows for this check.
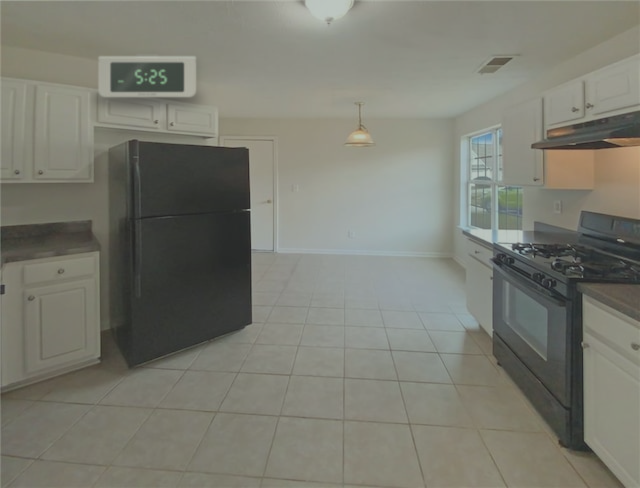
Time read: 5.25
